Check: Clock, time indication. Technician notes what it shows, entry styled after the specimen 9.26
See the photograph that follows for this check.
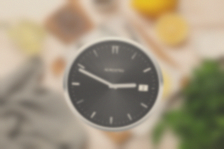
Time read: 2.49
